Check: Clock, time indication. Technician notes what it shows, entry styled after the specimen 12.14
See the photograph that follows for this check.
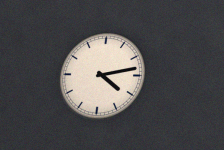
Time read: 4.13
